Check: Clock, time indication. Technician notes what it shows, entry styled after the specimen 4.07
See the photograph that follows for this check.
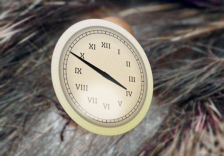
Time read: 3.49
